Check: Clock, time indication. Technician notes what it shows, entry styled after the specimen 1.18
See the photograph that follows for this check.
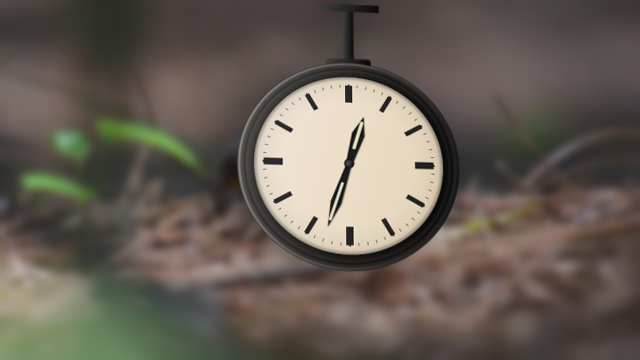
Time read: 12.33
